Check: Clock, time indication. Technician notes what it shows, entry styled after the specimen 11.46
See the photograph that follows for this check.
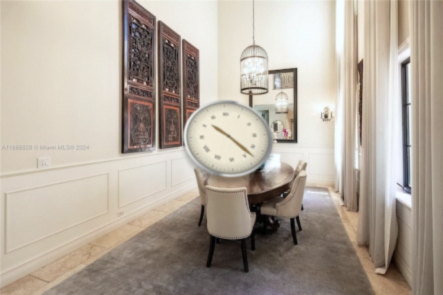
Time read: 10.23
